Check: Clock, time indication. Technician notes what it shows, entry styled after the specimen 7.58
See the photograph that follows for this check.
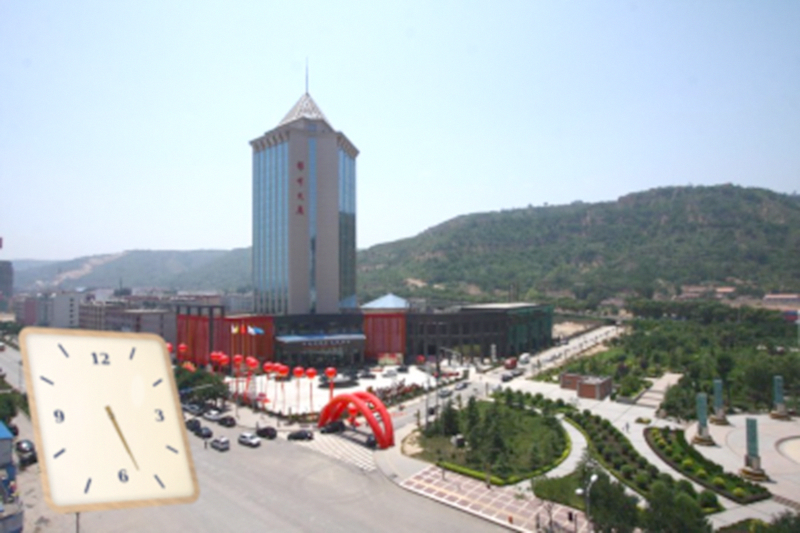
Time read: 5.27
